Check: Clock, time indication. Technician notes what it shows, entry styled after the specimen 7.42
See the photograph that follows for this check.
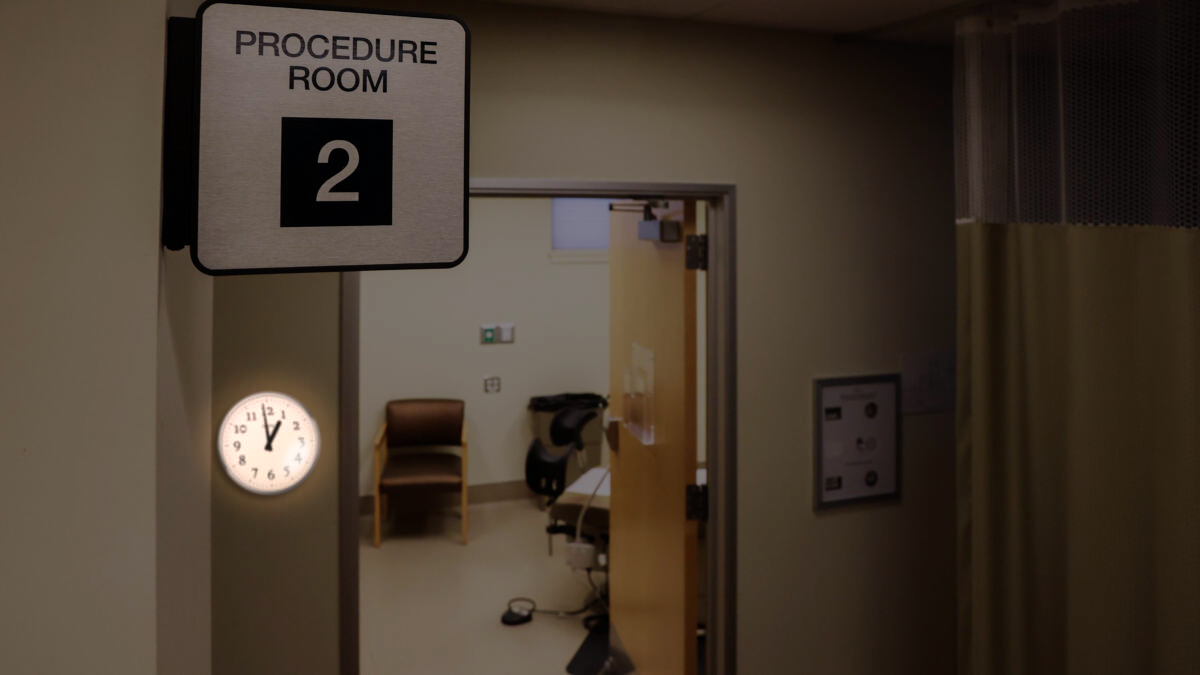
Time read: 12.59
